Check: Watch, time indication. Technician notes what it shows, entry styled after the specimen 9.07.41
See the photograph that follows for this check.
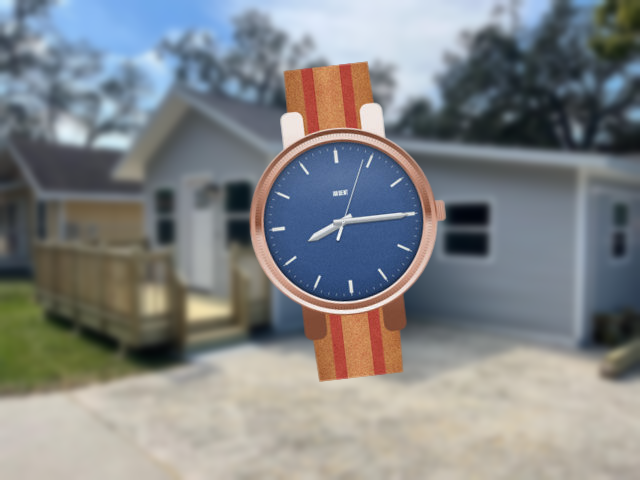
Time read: 8.15.04
